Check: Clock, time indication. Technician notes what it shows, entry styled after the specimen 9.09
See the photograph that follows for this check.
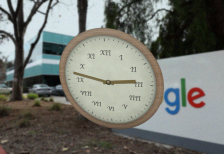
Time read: 2.47
